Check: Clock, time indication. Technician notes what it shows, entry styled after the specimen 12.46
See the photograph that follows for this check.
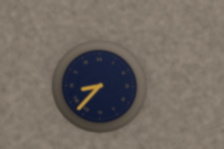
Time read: 8.37
